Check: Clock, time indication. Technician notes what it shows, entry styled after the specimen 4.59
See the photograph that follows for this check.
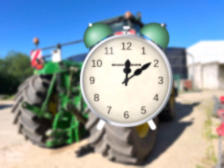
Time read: 12.09
